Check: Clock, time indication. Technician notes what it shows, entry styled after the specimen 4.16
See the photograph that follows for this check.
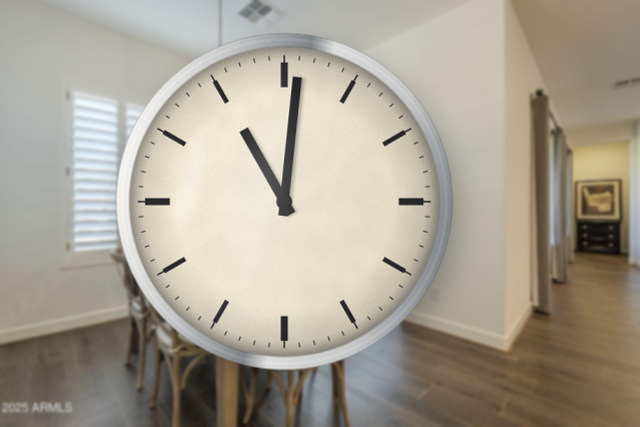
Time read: 11.01
